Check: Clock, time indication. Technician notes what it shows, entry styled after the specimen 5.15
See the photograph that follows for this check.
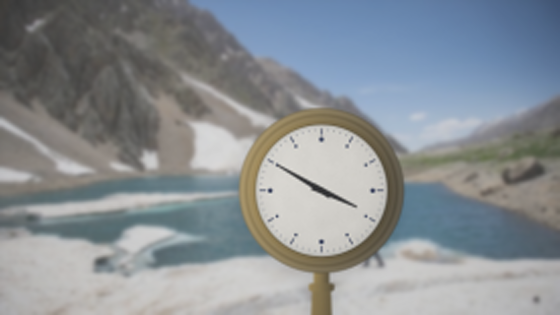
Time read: 3.50
